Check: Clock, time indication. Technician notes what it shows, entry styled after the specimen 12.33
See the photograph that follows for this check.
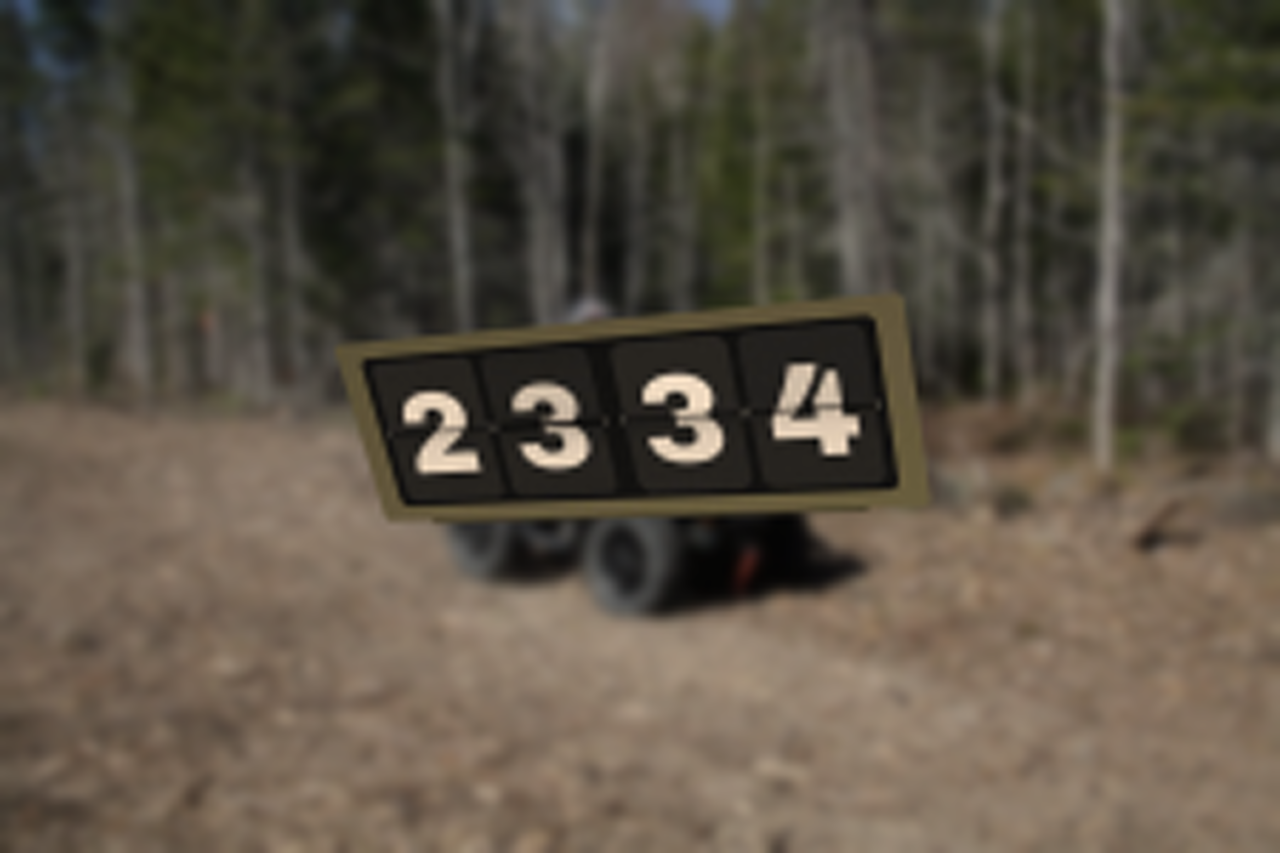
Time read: 23.34
